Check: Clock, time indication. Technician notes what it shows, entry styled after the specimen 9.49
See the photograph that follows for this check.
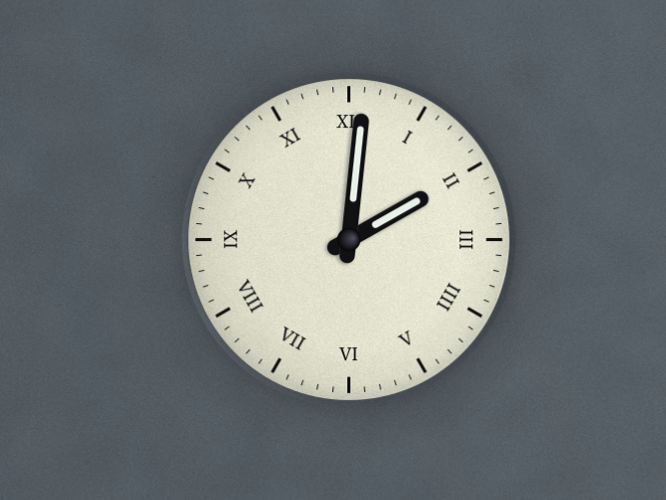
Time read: 2.01
